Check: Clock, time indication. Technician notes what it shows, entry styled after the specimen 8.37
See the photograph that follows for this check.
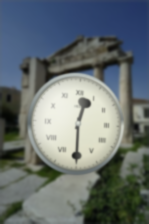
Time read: 12.30
